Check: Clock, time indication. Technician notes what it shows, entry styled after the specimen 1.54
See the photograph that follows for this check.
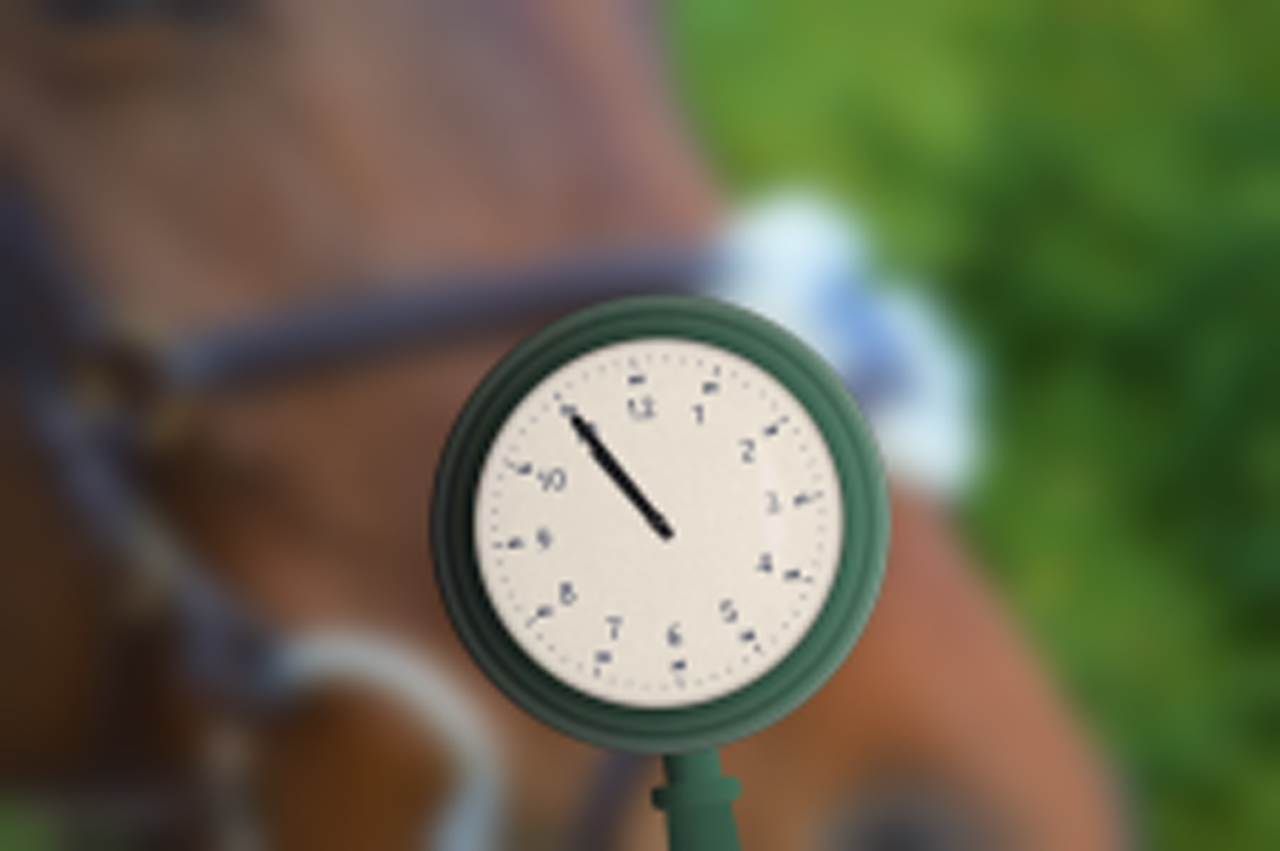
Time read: 10.55
